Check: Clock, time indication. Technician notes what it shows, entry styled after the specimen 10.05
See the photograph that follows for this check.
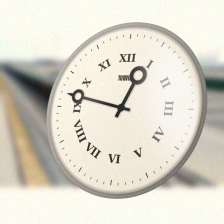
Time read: 12.47
